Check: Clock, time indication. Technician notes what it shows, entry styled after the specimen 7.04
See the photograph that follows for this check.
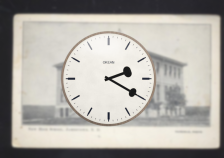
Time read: 2.20
